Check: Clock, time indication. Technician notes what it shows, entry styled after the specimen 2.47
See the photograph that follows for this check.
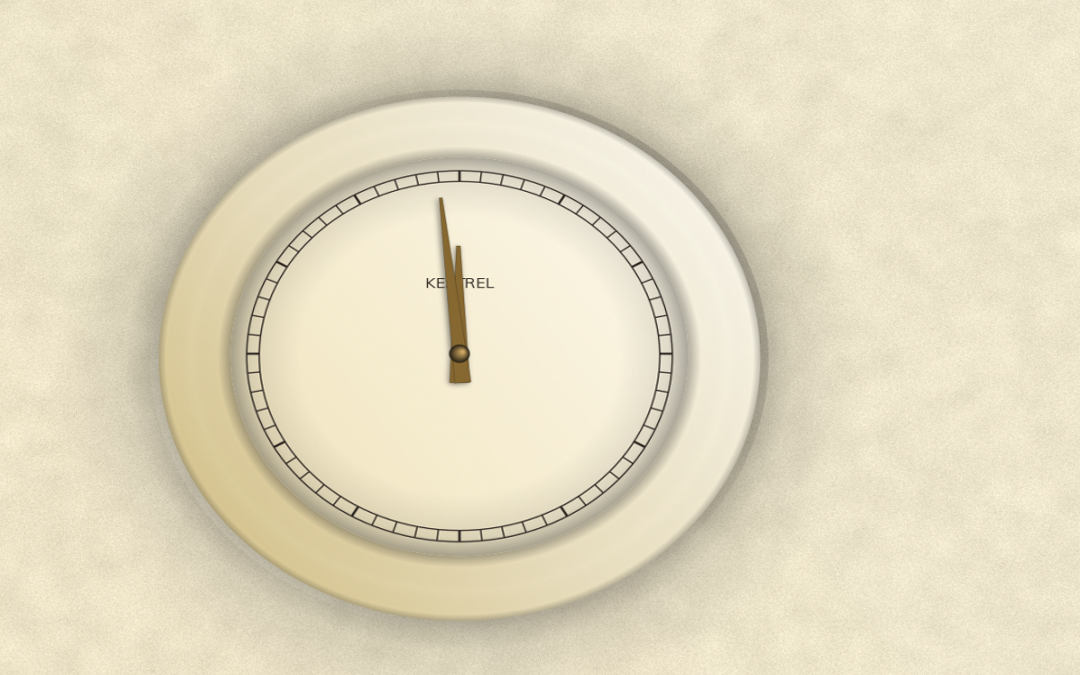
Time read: 11.59
